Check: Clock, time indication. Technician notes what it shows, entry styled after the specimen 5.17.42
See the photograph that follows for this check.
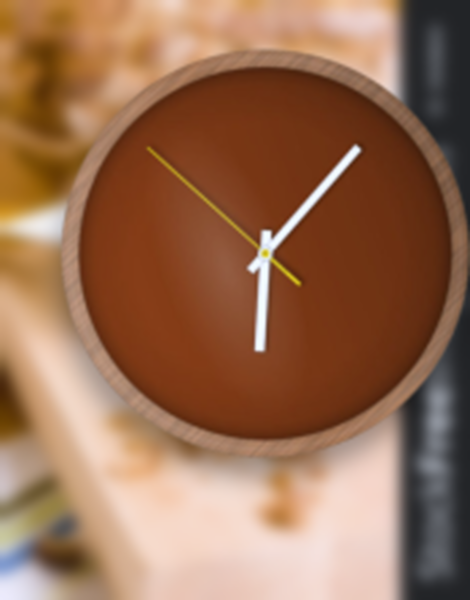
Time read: 6.06.52
